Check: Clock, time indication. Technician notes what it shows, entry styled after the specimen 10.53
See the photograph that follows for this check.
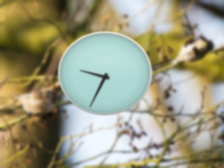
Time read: 9.34
